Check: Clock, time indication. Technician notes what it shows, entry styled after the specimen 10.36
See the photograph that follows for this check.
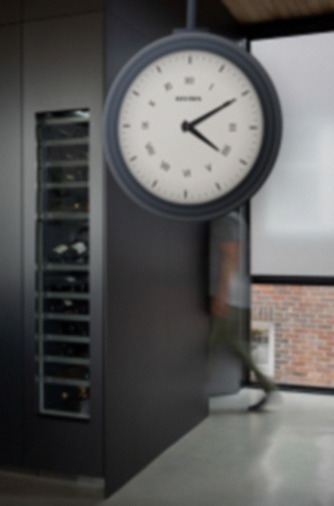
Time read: 4.10
